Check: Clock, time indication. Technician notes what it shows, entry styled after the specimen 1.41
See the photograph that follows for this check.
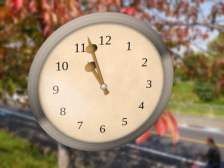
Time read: 10.57
